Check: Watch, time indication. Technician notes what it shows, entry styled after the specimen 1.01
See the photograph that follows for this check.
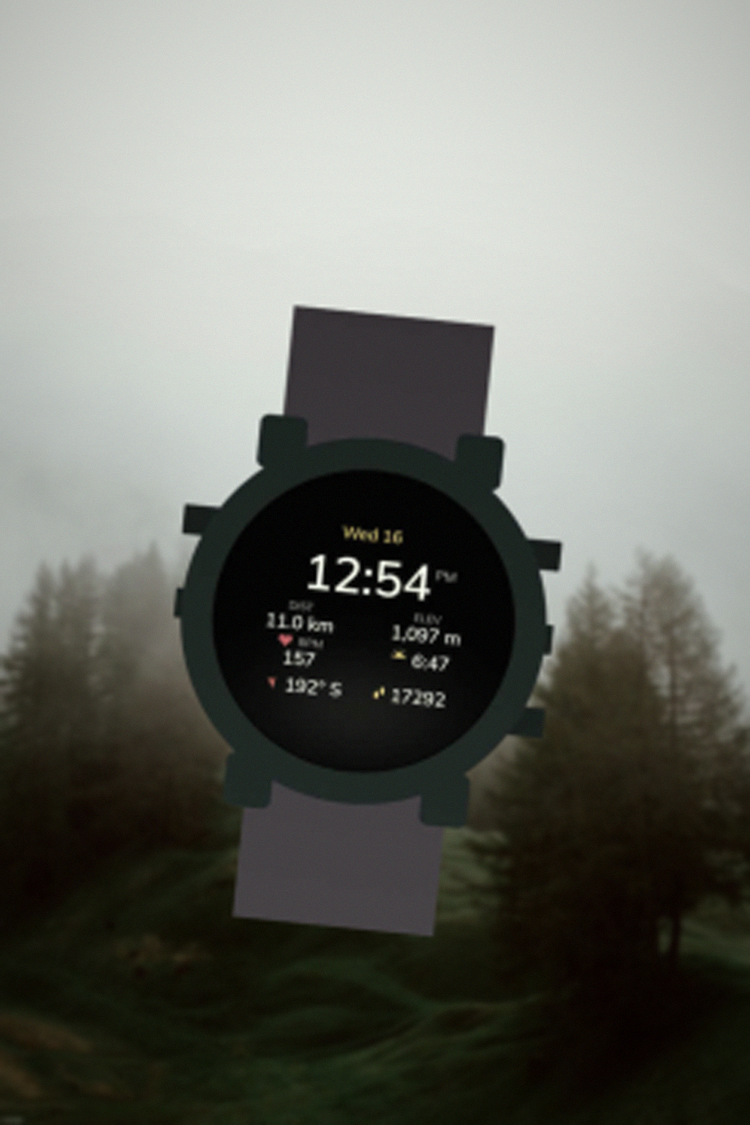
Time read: 12.54
